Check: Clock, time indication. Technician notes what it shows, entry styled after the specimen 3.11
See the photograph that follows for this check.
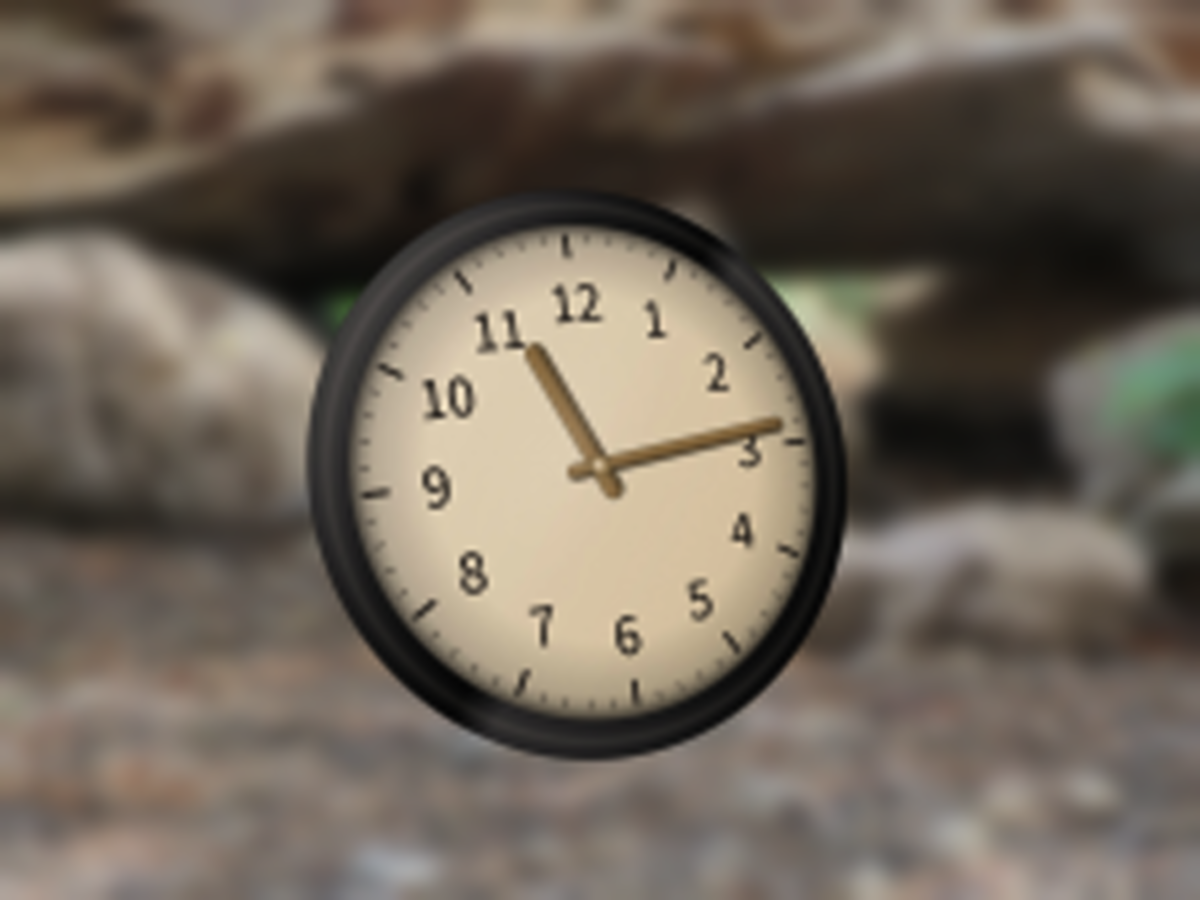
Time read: 11.14
